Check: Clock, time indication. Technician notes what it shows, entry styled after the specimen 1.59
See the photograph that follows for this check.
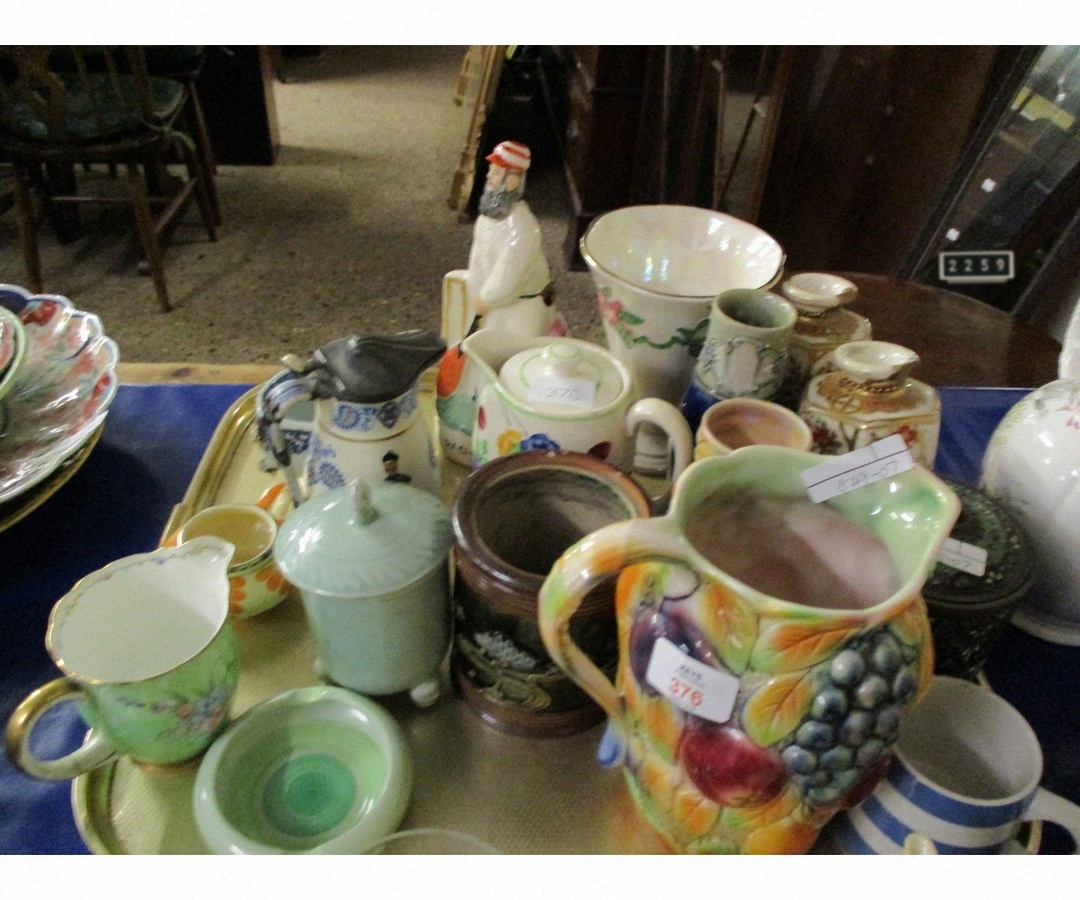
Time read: 22.59
